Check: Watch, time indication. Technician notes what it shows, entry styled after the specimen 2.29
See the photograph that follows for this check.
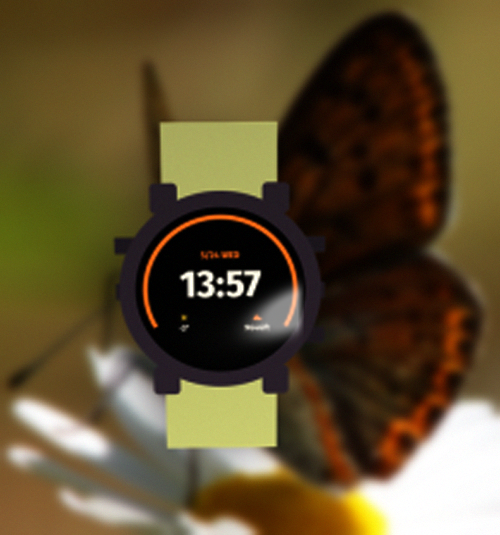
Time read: 13.57
